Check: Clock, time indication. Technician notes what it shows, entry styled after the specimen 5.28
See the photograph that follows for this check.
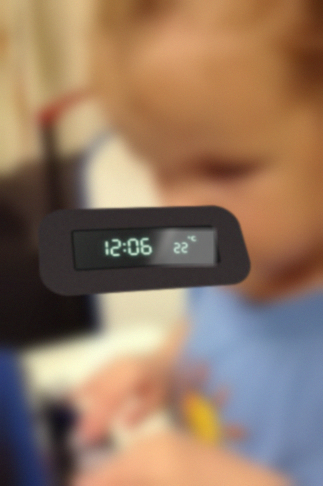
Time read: 12.06
